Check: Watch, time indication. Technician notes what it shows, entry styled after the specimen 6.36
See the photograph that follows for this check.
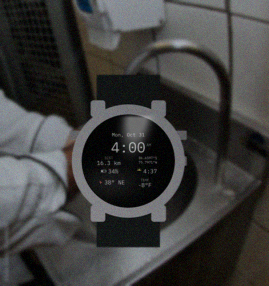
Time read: 4.00
